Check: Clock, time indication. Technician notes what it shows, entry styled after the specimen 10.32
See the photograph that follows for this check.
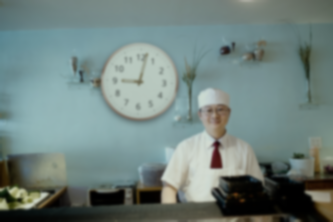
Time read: 9.02
